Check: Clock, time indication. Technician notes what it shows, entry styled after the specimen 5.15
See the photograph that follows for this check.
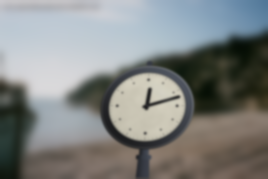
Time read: 12.12
